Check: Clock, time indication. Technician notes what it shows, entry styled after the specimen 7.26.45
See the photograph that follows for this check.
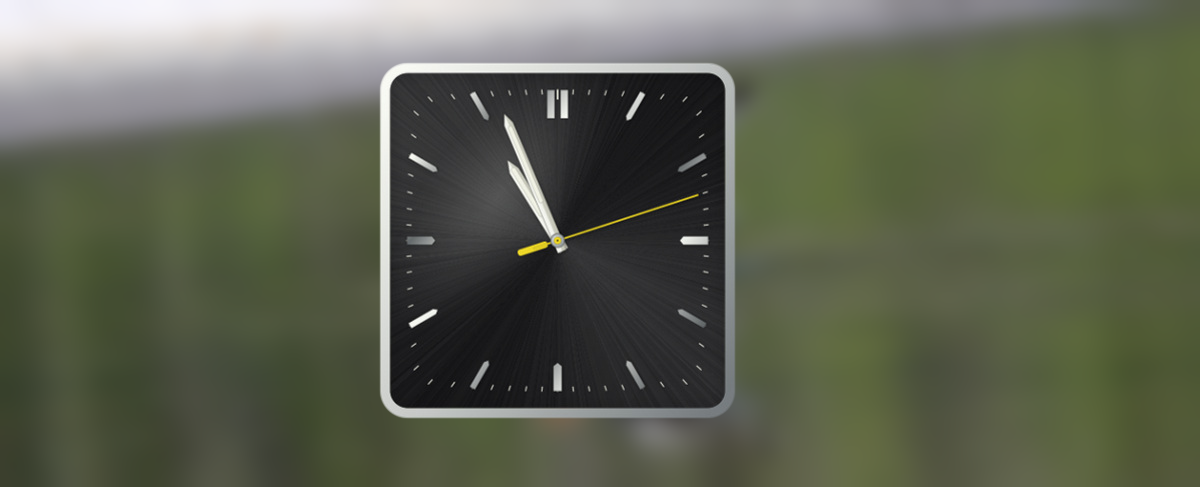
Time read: 10.56.12
